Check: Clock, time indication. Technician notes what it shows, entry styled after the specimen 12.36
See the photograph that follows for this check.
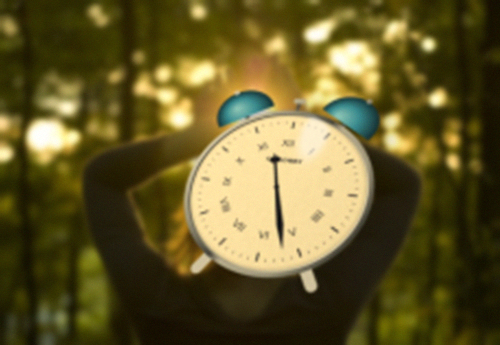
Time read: 11.27
